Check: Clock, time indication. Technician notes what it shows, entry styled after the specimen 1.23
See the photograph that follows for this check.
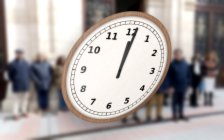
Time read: 12.01
